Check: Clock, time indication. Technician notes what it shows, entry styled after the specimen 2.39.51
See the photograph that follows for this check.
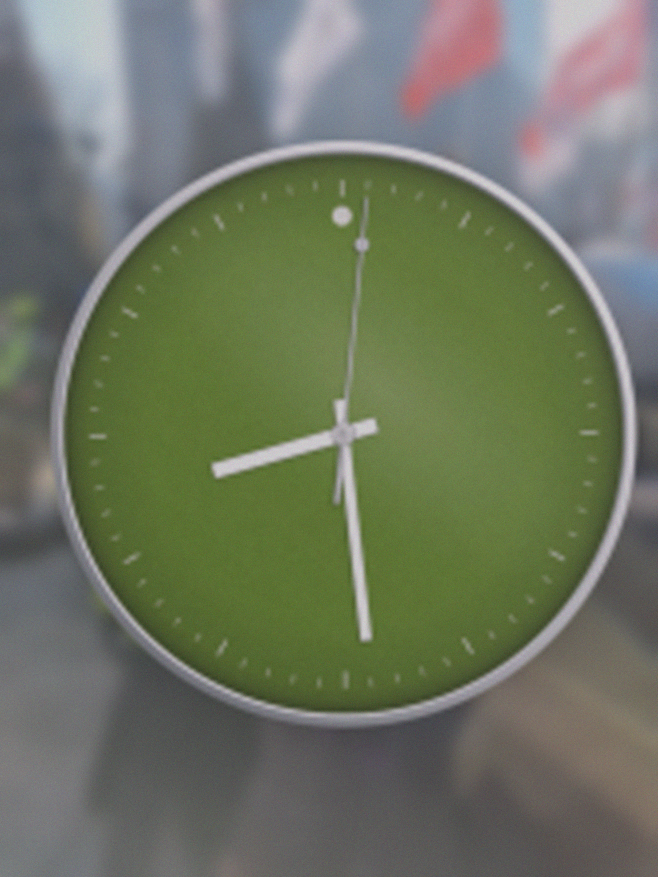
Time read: 8.29.01
